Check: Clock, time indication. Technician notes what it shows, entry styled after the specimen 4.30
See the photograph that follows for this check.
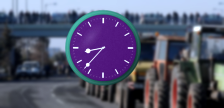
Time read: 8.37
